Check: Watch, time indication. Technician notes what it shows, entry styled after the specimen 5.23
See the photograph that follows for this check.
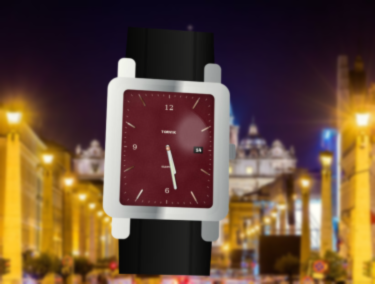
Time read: 5.28
